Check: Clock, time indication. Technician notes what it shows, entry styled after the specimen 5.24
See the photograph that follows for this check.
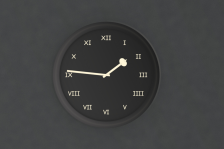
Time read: 1.46
